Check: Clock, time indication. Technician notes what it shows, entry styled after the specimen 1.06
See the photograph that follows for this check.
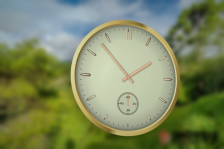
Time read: 1.53
